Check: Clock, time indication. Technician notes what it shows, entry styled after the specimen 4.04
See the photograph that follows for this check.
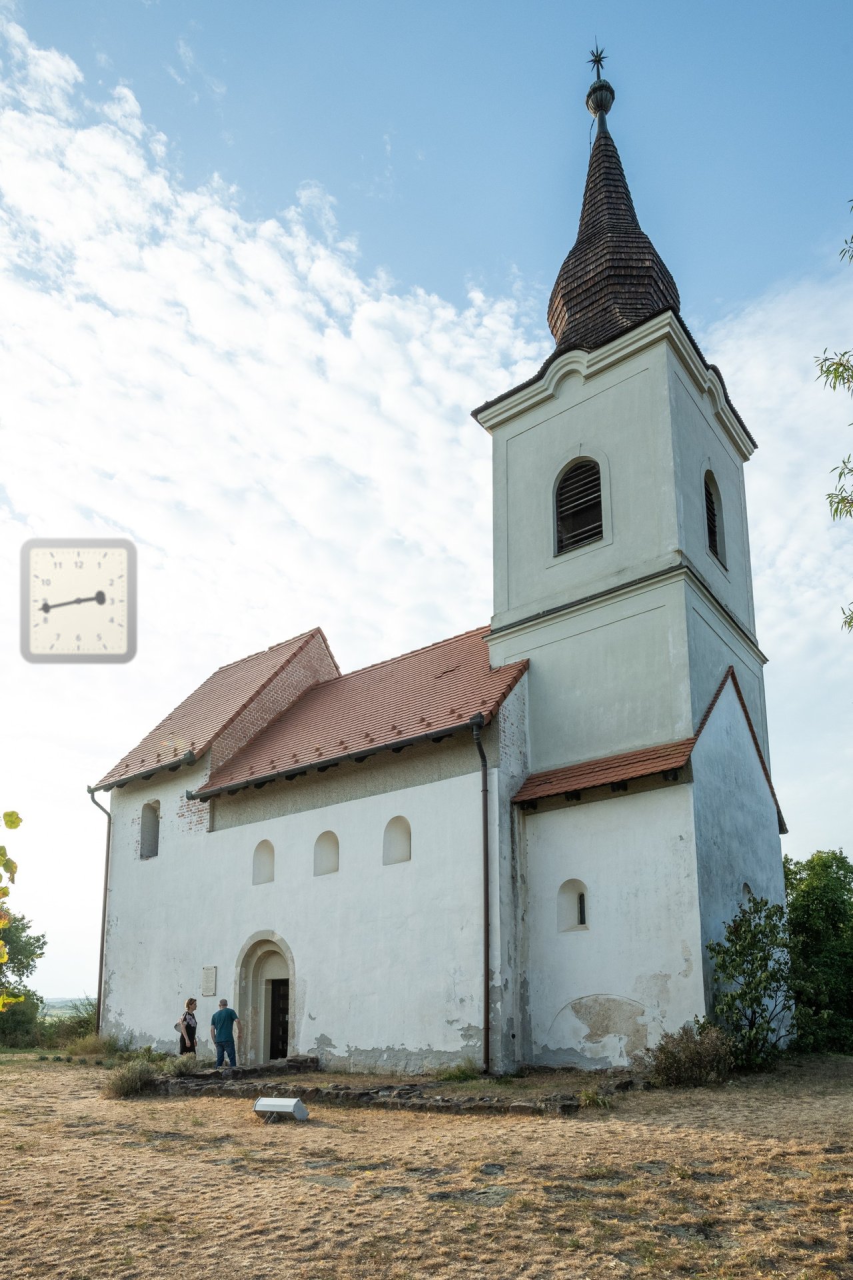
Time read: 2.43
